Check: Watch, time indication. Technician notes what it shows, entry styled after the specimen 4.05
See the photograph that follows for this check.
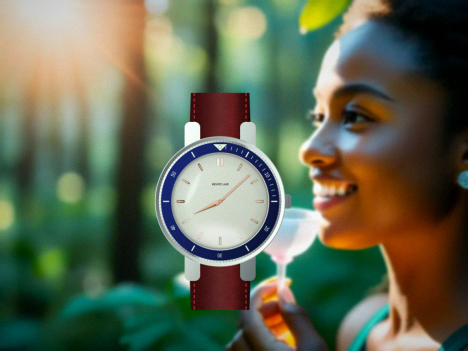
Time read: 8.08
